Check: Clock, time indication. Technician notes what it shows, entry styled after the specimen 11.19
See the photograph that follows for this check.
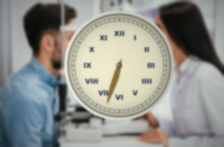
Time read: 6.33
